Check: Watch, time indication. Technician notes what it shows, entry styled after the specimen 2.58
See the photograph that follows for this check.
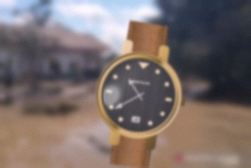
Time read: 10.39
